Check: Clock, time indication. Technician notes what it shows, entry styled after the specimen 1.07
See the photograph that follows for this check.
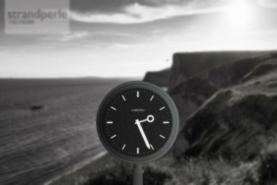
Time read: 2.26
